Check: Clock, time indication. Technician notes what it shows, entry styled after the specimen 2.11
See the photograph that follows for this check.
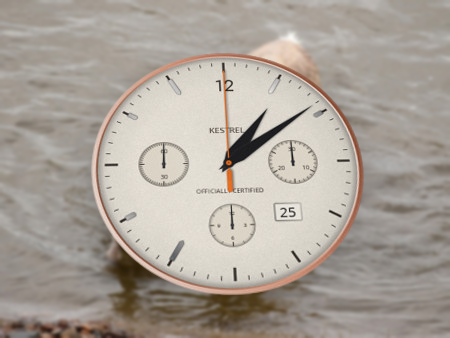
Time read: 1.09
